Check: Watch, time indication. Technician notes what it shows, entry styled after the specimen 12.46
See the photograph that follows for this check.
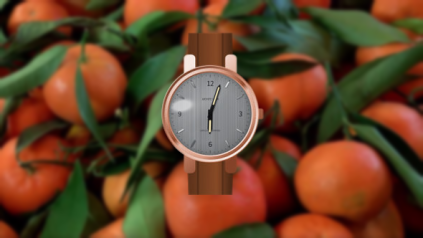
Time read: 6.03
